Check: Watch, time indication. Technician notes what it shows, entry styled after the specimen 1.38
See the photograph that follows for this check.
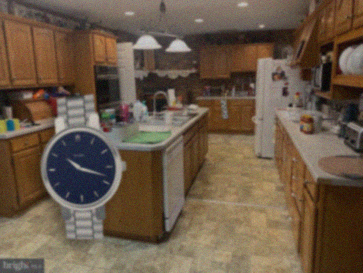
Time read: 10.18
